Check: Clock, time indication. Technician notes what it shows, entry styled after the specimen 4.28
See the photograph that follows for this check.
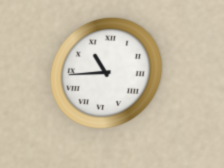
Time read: 10.44
